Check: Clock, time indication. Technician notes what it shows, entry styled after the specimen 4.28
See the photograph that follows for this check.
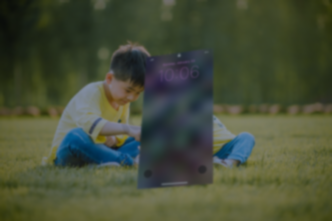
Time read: 10.06
